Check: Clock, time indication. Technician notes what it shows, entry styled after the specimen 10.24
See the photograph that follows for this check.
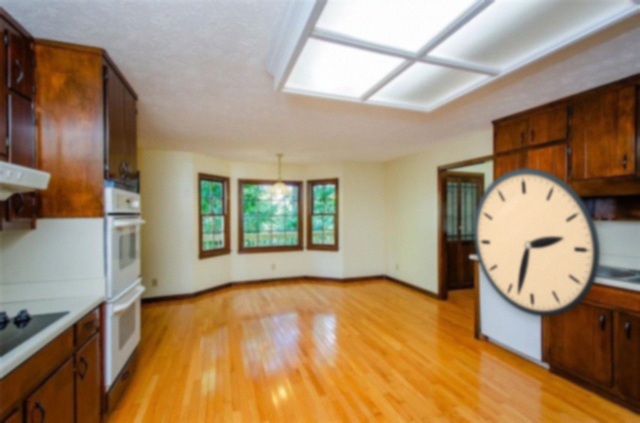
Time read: 2.33
